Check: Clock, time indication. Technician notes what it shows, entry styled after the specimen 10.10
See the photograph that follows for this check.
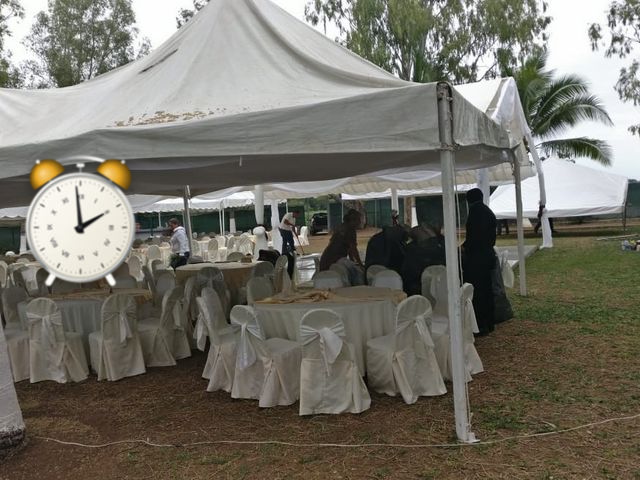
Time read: 1.59
